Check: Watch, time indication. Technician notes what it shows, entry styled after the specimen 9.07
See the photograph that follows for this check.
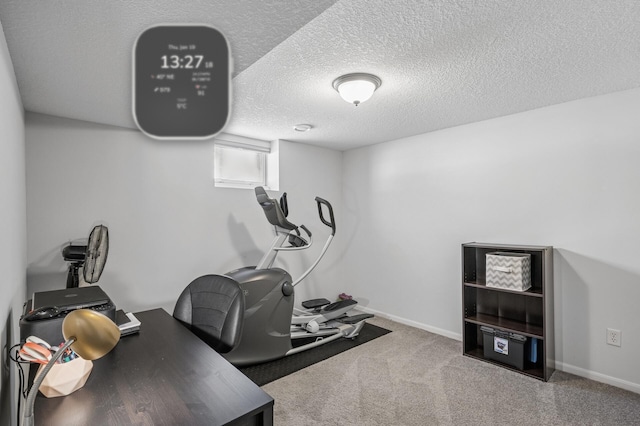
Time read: 13.27
